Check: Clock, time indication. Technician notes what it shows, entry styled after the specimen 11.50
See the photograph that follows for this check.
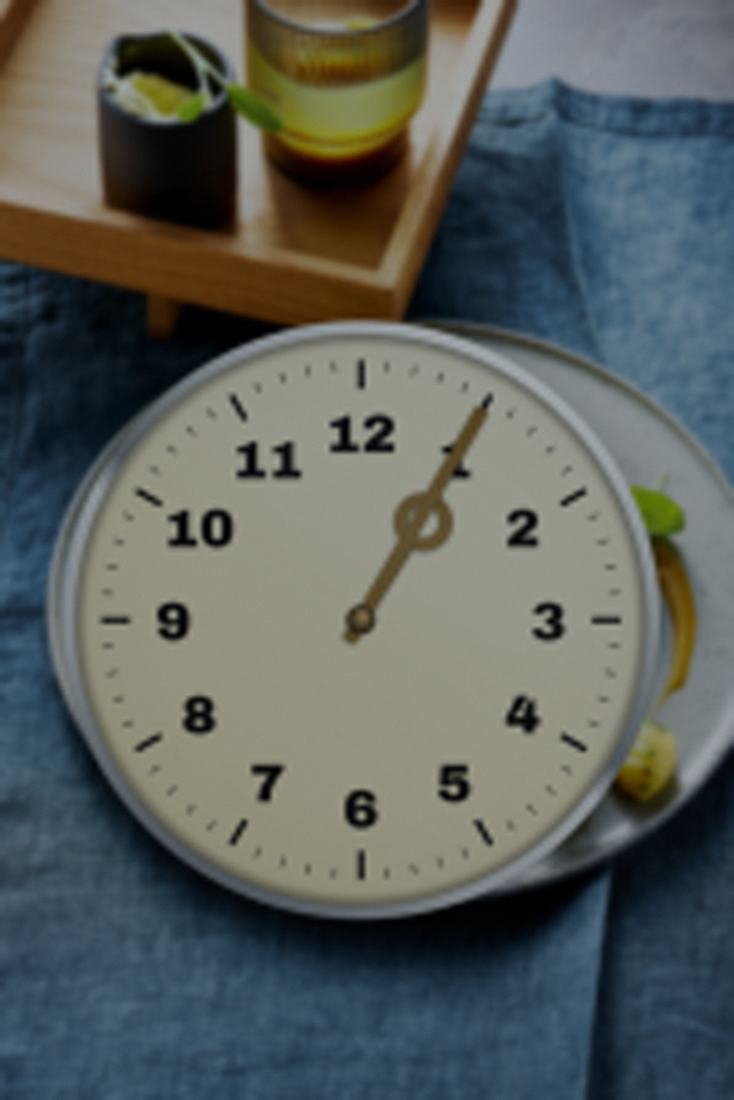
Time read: 1.05
